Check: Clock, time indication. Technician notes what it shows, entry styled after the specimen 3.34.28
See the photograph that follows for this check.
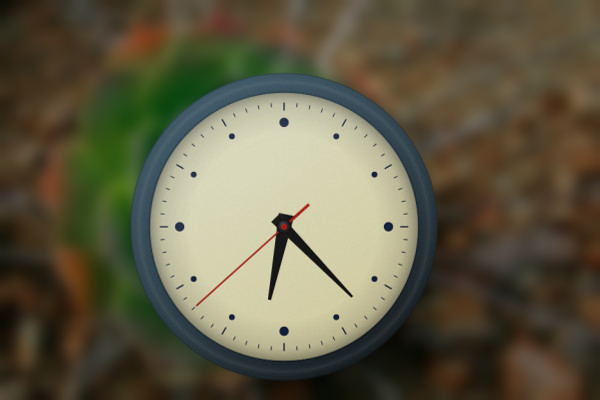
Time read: 6.22.38
